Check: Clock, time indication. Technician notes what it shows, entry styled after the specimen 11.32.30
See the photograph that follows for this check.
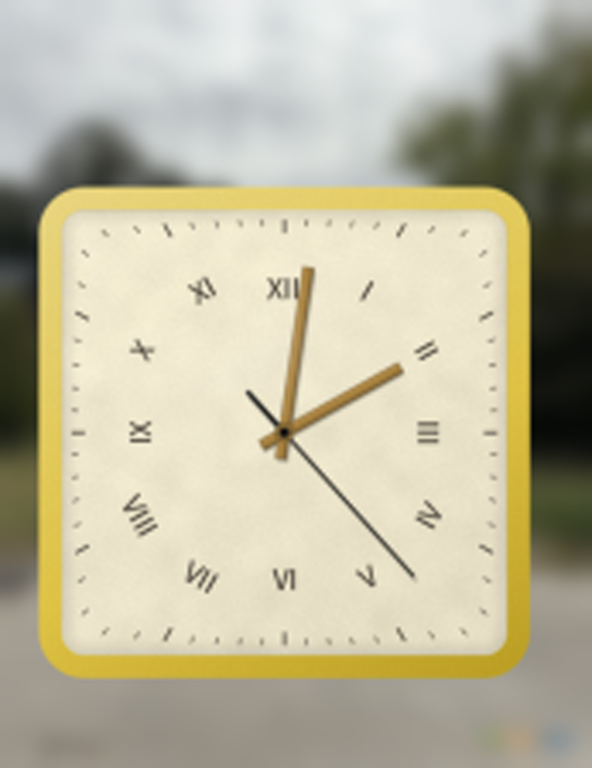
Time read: 2.01.23
